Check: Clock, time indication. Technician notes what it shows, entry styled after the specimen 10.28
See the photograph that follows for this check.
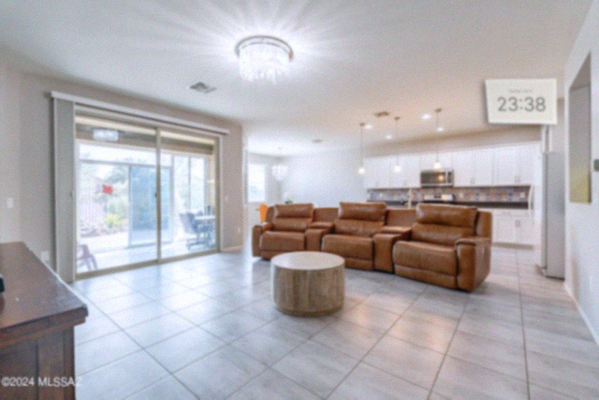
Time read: 23.38
